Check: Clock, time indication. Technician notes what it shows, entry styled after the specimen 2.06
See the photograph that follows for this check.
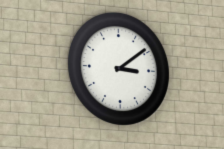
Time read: 3.09
